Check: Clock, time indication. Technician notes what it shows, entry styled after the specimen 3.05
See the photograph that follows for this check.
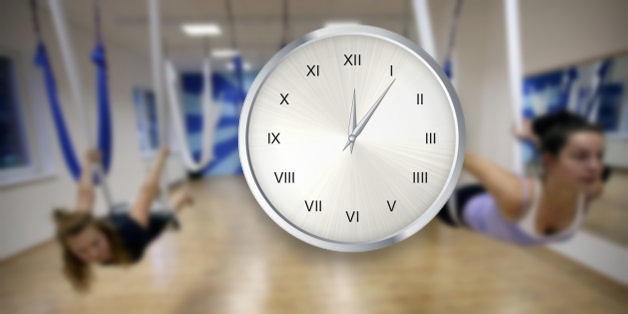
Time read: 12.06
